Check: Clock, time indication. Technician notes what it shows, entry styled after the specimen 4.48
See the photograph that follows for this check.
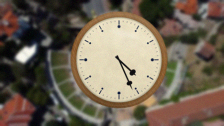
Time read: 4.26
